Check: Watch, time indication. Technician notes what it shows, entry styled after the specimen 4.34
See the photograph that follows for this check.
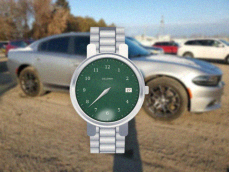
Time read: 7.38
